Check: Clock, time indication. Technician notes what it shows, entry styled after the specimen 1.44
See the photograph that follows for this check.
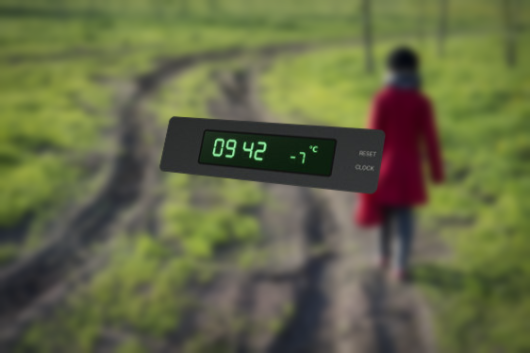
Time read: 9.42
